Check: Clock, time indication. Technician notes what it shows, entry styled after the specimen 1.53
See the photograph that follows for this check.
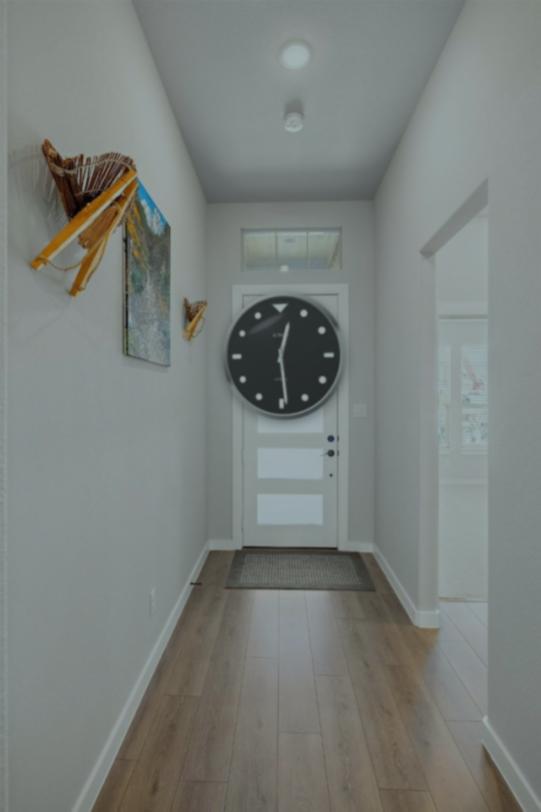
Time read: 12.29
